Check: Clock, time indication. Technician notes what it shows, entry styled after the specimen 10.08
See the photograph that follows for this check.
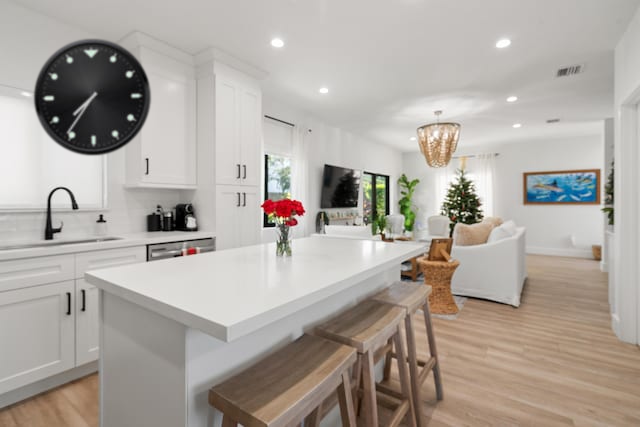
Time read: 7.36
